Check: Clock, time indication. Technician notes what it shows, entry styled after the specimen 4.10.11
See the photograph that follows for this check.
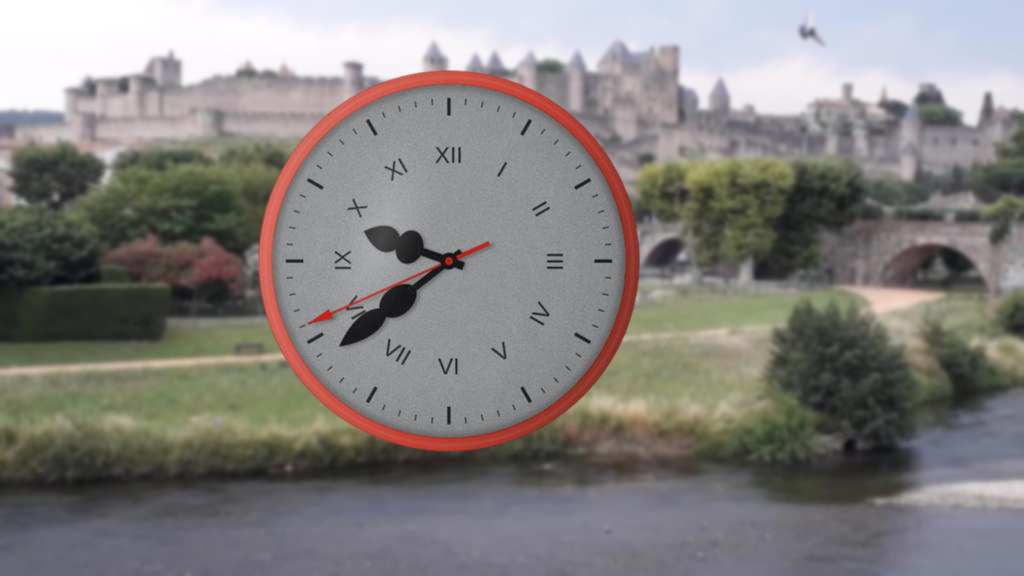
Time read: 9.38.41
